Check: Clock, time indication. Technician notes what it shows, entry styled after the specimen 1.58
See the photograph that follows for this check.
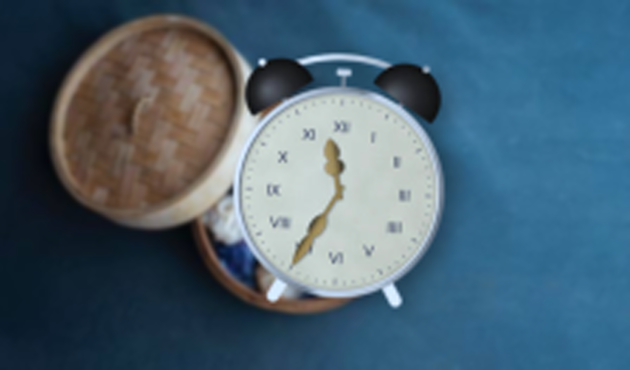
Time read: 11.35
